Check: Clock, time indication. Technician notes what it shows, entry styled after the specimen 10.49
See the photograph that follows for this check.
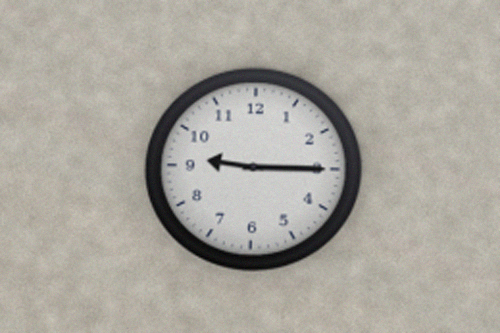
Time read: 9.15
